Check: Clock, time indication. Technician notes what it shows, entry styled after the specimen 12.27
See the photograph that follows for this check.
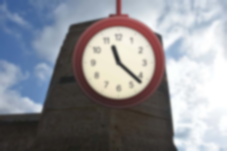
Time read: 11.22
